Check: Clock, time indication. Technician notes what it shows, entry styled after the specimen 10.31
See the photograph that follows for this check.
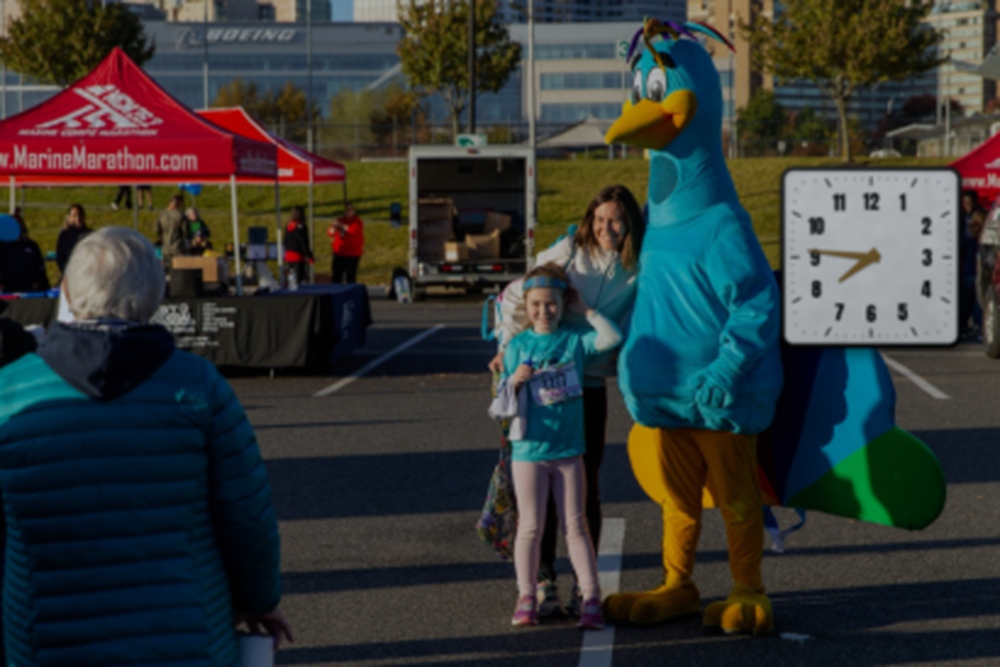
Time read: 7.46
